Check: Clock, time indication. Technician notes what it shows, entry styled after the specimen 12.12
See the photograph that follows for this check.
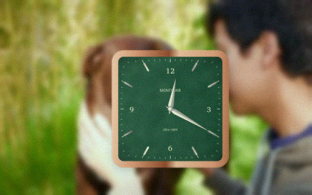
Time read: 12.20
